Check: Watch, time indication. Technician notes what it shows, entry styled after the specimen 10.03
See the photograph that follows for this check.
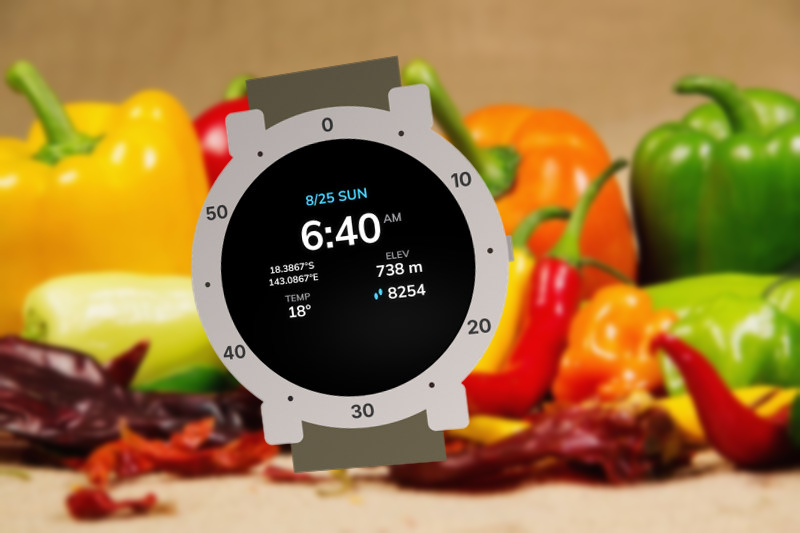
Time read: 6.40
